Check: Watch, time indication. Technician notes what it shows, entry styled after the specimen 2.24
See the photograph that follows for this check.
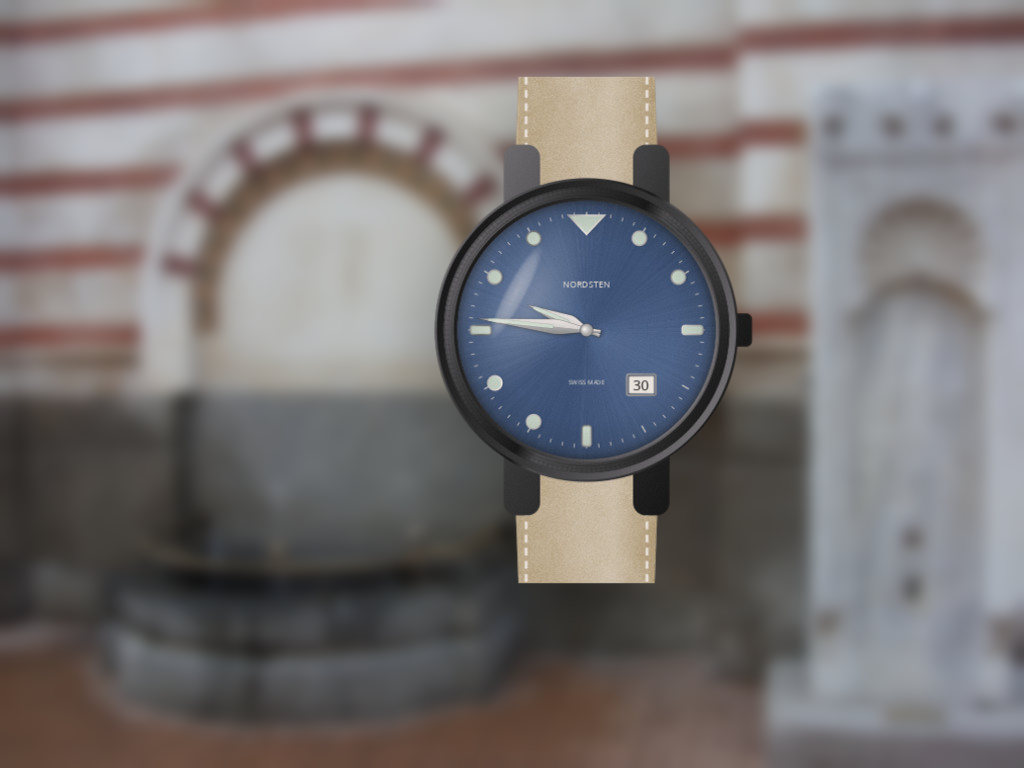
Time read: 9.46
